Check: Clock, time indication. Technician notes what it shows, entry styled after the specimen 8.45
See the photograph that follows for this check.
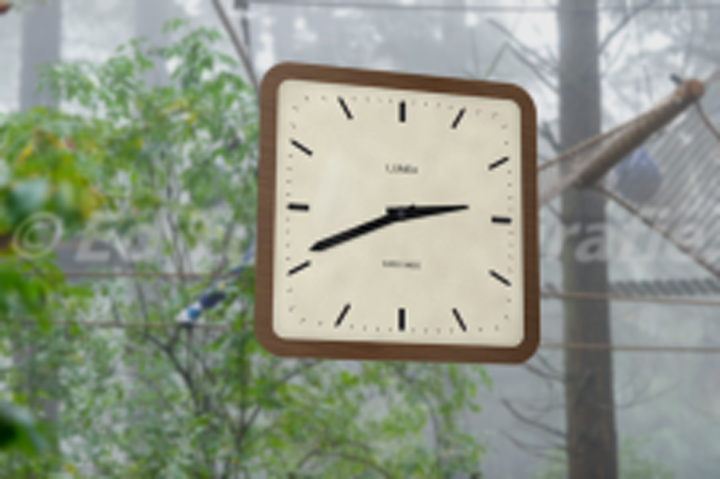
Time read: 2.41
